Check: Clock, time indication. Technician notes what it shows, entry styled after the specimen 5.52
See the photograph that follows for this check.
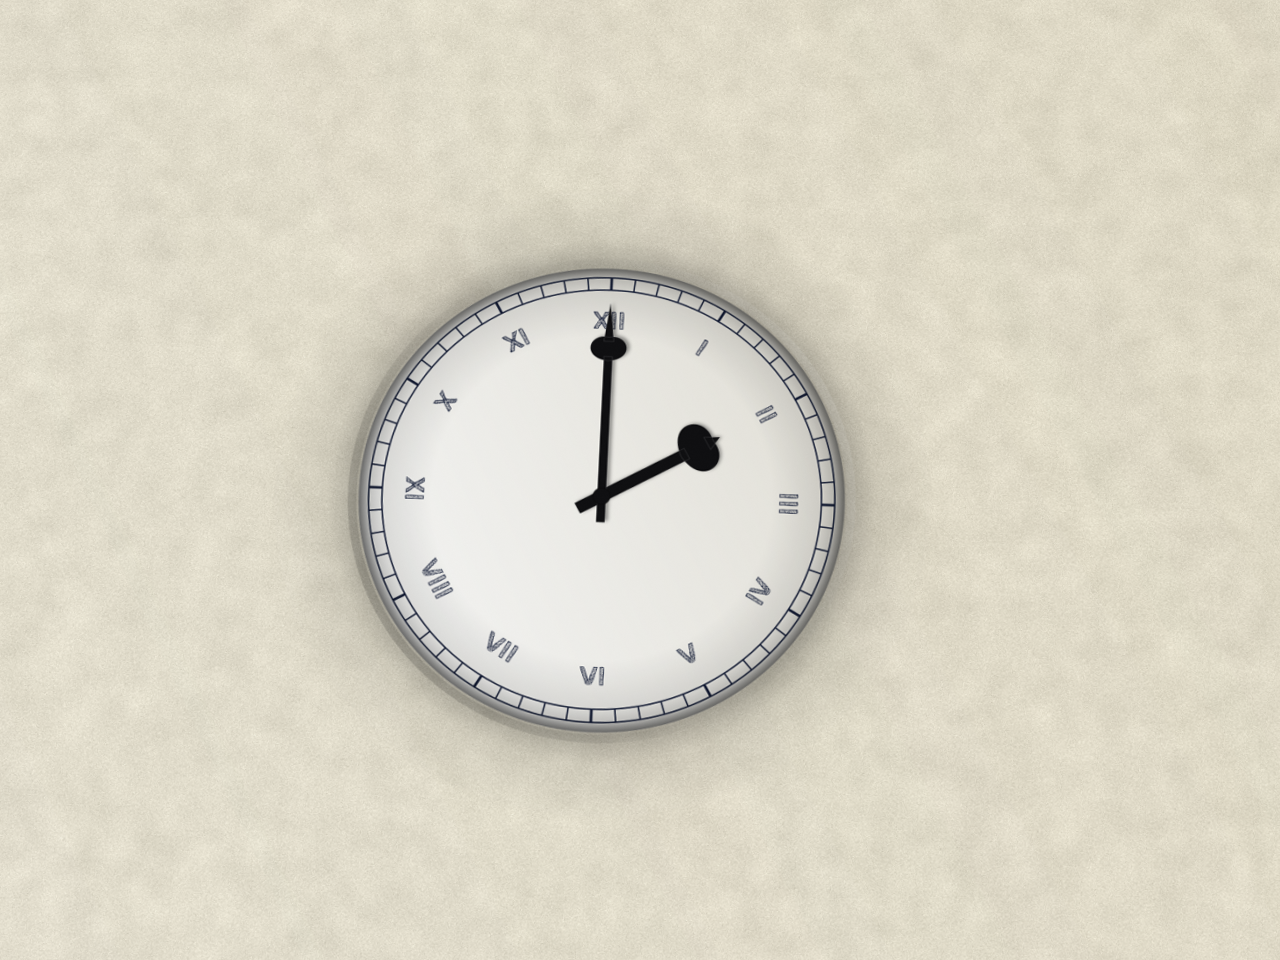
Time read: 2.00
